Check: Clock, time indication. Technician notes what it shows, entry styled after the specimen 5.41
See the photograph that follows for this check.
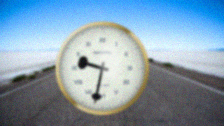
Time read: 9.32
